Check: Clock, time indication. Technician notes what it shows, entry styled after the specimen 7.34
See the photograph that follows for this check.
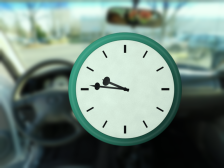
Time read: 9.46
